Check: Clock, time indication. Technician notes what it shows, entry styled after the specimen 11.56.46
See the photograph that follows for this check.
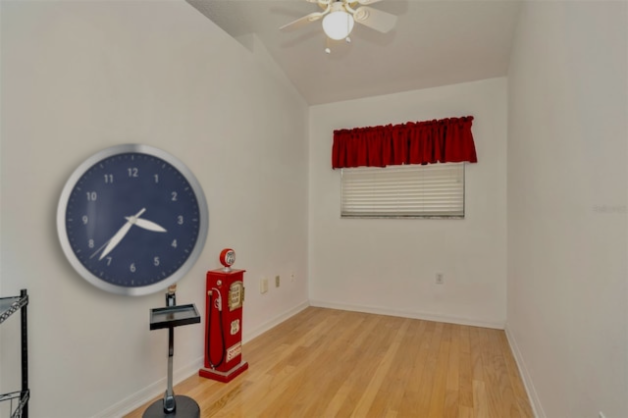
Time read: 3.36.38
